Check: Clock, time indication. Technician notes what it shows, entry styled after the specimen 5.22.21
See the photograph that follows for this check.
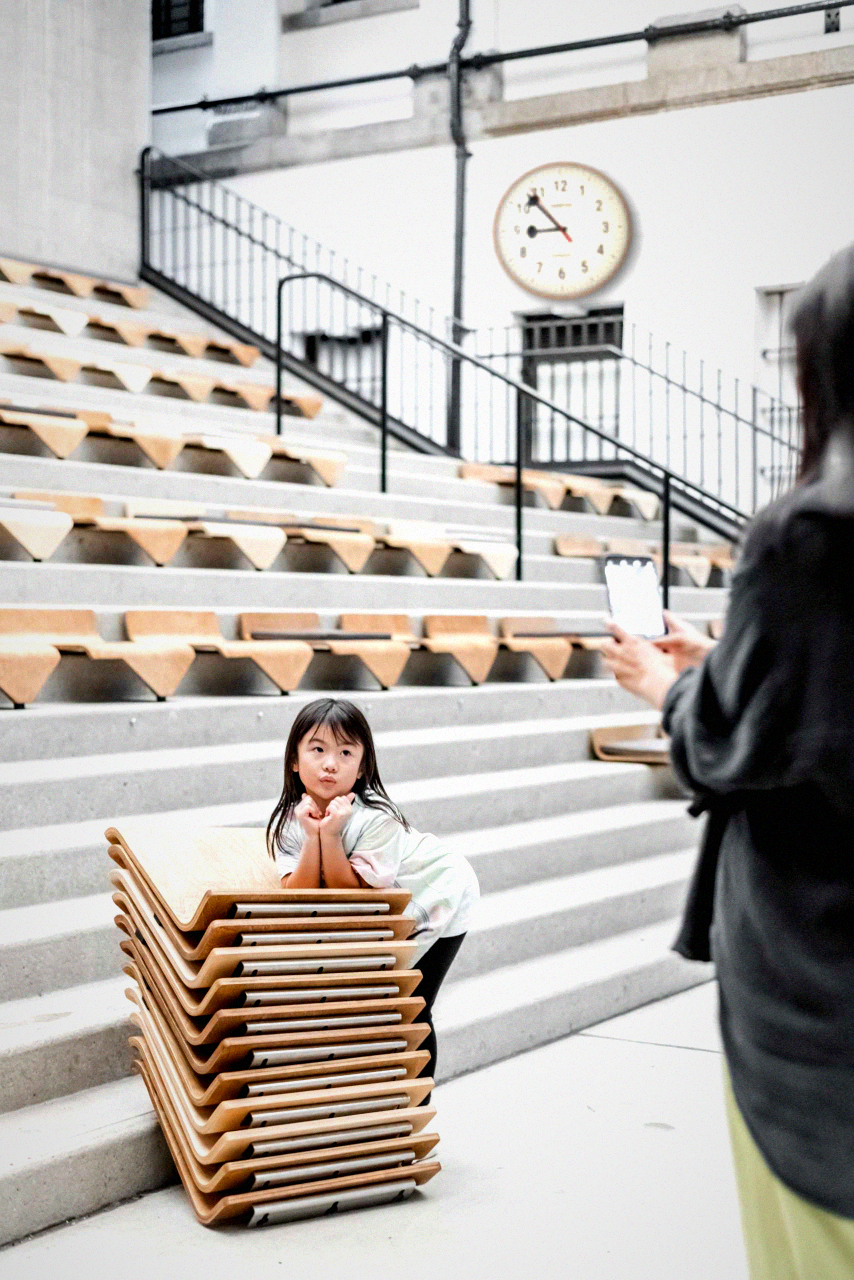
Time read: 8.52.54
